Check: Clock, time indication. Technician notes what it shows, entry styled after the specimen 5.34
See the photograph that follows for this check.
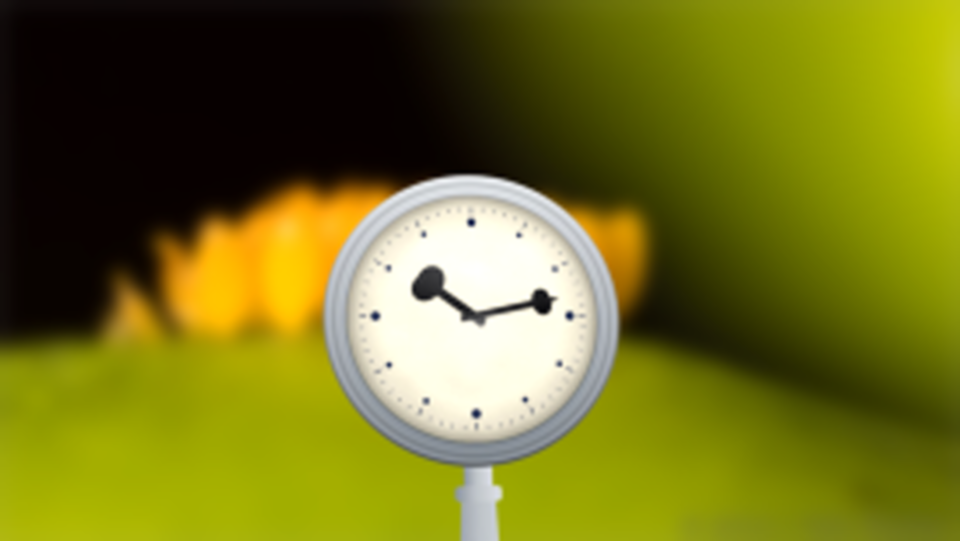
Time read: 10.13
